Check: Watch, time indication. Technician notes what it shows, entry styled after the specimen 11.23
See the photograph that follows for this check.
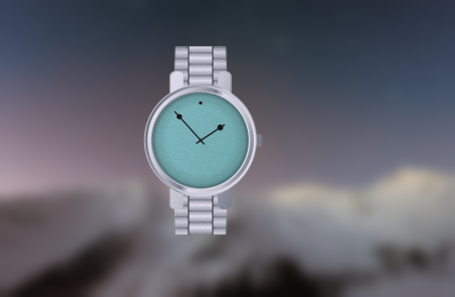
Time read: 1.53
